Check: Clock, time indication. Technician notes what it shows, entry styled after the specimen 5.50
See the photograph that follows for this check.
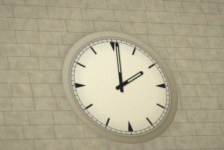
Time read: 2.01
